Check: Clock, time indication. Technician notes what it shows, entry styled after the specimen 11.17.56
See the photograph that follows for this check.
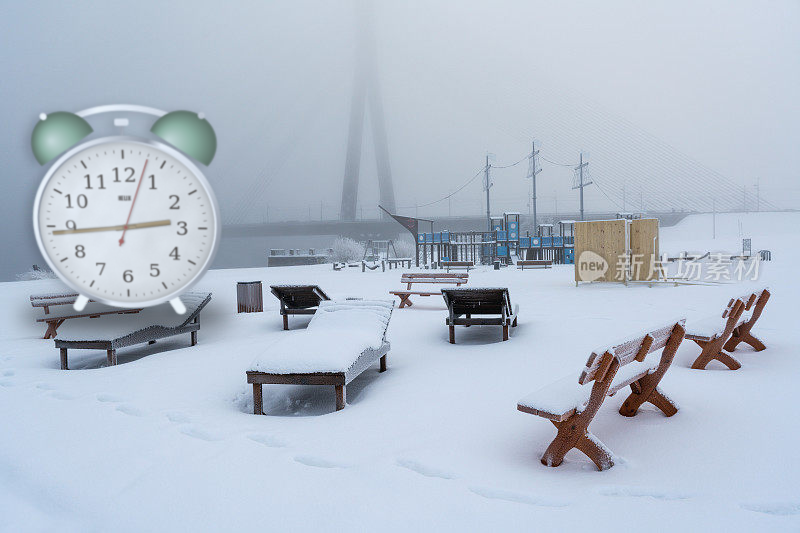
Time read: 2.44.03
